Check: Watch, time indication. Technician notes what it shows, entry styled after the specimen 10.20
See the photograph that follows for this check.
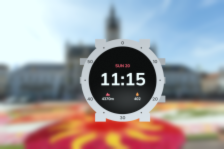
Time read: 11.15
